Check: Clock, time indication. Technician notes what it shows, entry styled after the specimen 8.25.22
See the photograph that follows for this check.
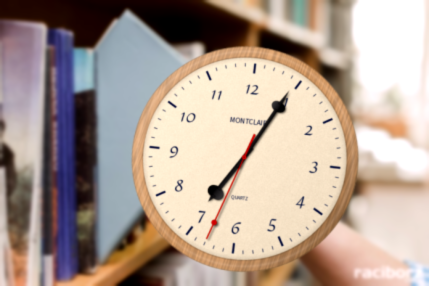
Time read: 7.04.33
